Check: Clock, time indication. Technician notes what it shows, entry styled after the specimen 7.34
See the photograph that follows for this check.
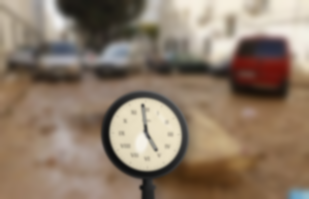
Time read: 4.59
